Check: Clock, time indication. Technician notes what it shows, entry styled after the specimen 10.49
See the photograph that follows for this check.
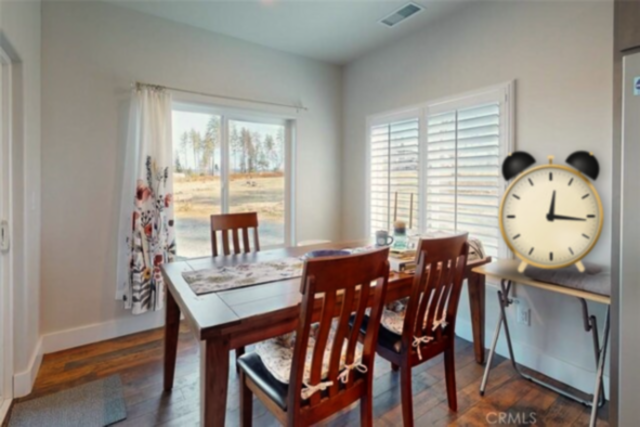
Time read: 12.16
